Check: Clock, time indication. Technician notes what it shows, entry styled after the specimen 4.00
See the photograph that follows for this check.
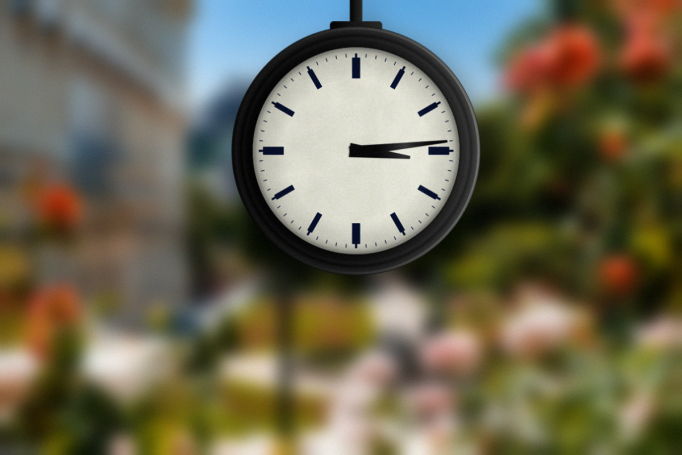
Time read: 3.14
